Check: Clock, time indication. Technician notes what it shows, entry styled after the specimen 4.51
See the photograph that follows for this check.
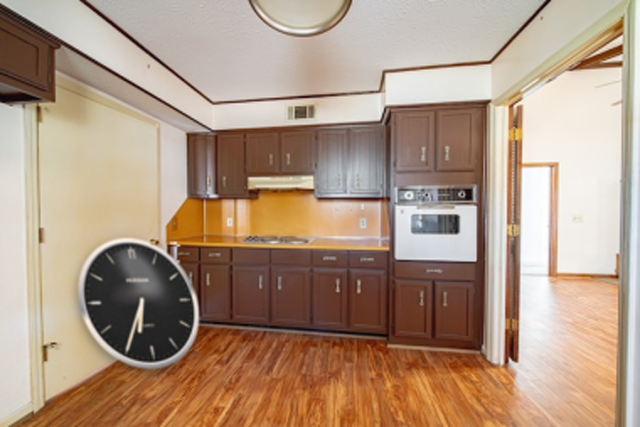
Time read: 6.35
